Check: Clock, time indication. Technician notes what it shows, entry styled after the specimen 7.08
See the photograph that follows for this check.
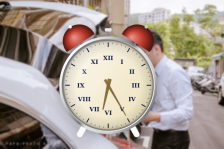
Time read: 6.25
